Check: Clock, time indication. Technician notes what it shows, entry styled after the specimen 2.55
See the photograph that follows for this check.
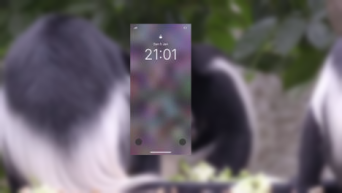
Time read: 21.01
